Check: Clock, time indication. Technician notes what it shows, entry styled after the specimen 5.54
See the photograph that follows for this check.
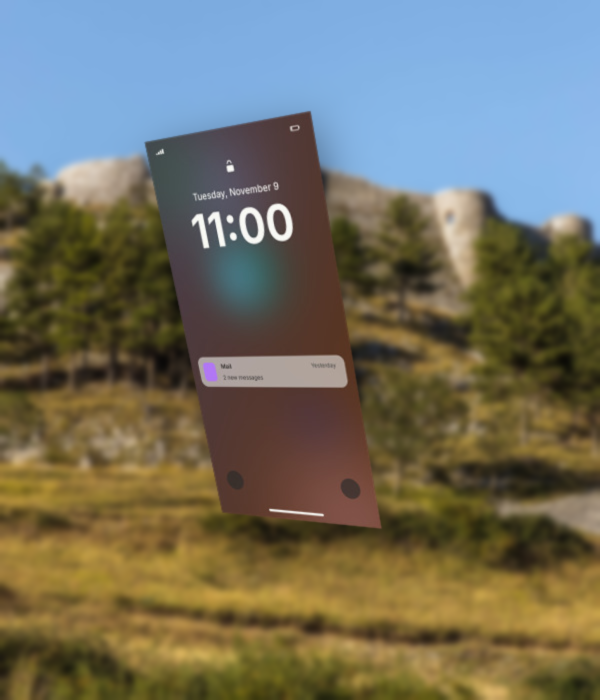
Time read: 11.00
